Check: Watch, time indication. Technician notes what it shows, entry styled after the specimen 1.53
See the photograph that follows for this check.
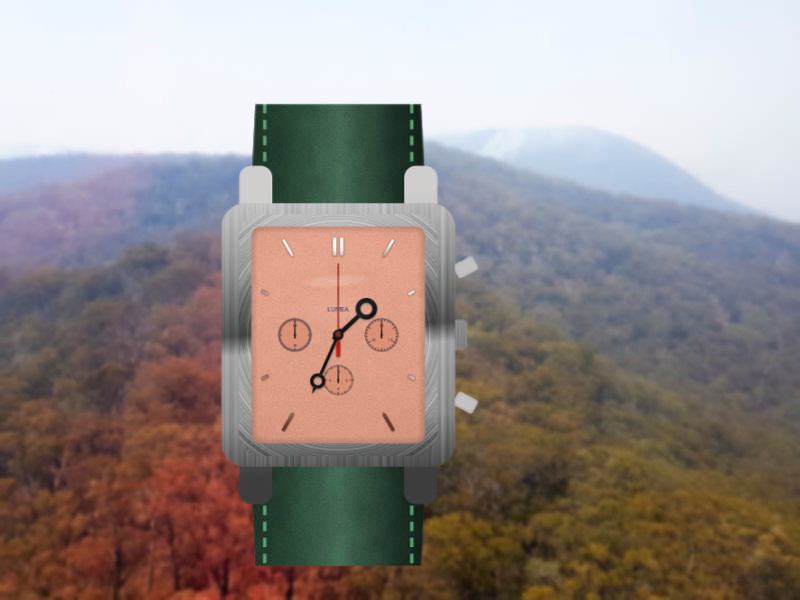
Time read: 1.34
